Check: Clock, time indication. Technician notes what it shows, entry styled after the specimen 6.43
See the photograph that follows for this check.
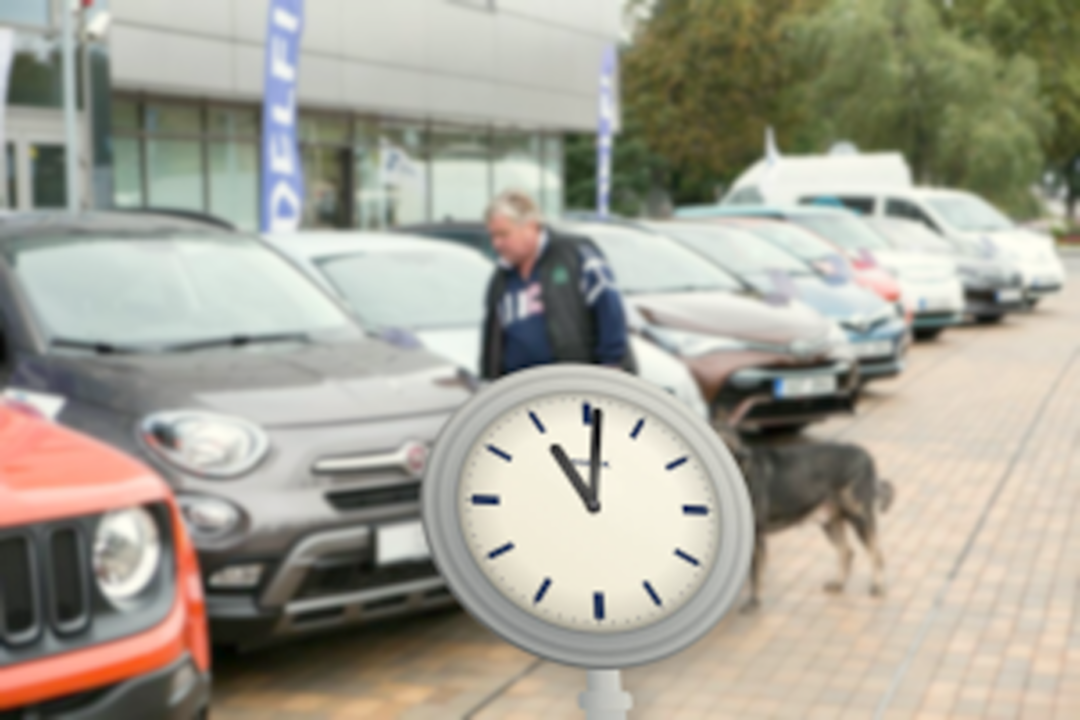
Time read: 11.01
